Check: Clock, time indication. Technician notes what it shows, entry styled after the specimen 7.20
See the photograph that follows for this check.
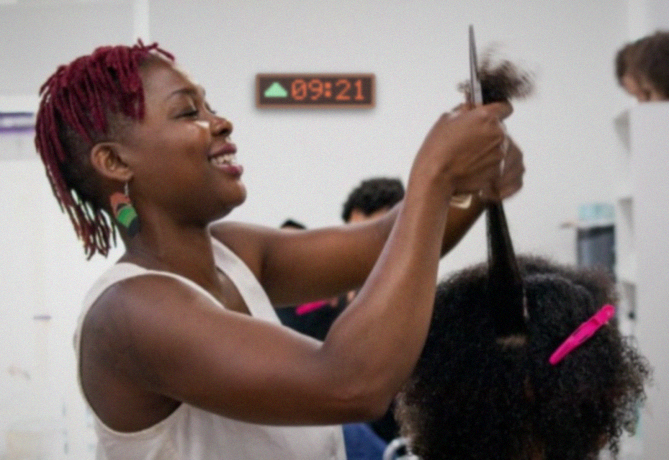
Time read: 9.21
